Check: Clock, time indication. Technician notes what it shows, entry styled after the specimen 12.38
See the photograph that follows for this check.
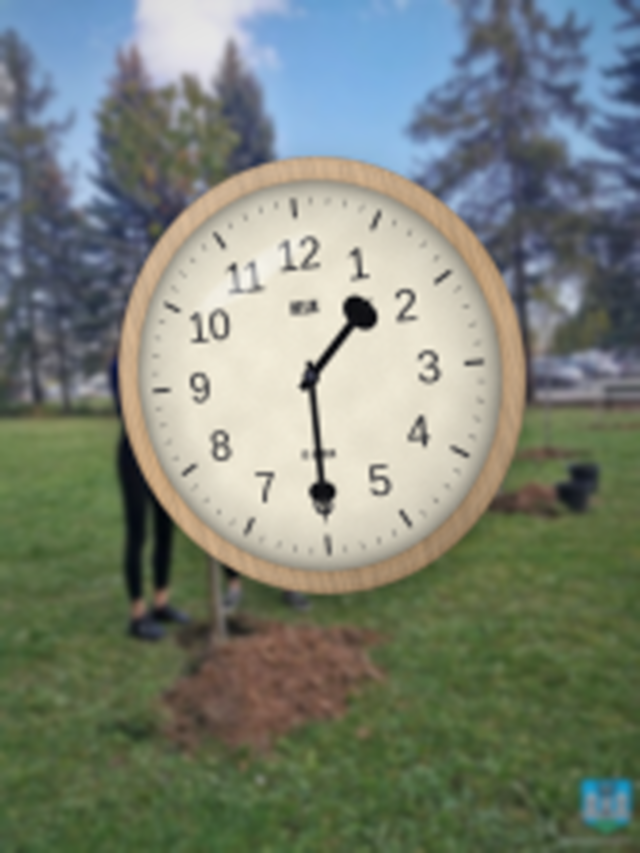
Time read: 1.30
